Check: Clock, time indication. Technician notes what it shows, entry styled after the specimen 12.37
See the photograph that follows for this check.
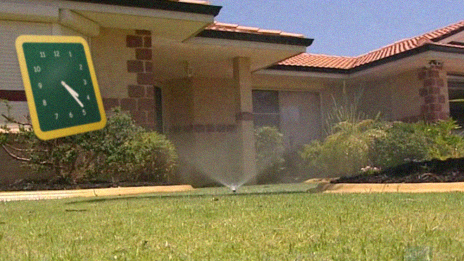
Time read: 4.24
